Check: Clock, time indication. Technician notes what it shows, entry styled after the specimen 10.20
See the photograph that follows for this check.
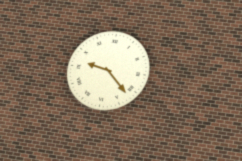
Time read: 9.22
